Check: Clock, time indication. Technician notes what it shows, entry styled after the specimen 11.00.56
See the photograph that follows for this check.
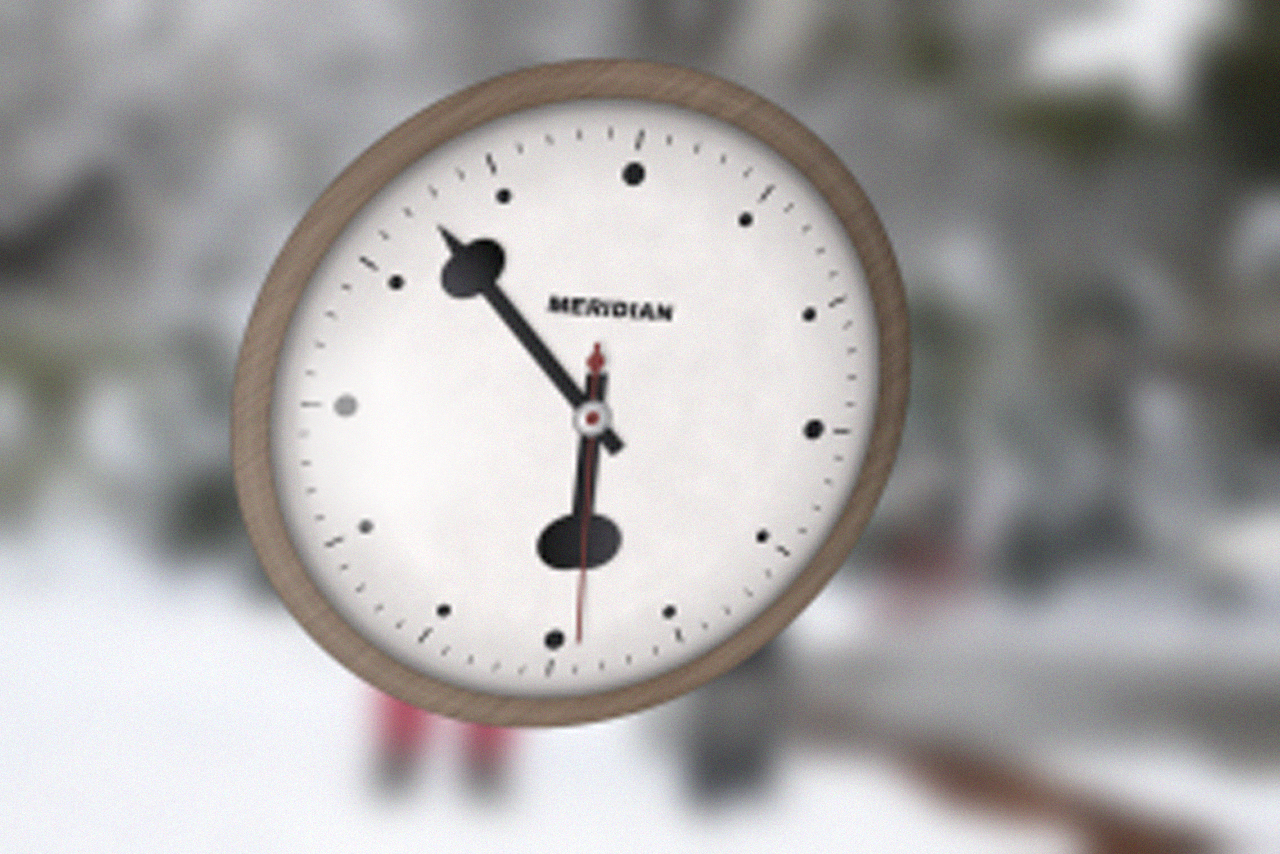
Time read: 5.52.29
